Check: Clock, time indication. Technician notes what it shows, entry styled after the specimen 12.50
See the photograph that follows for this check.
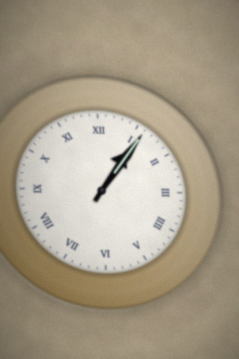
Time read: 1.06
